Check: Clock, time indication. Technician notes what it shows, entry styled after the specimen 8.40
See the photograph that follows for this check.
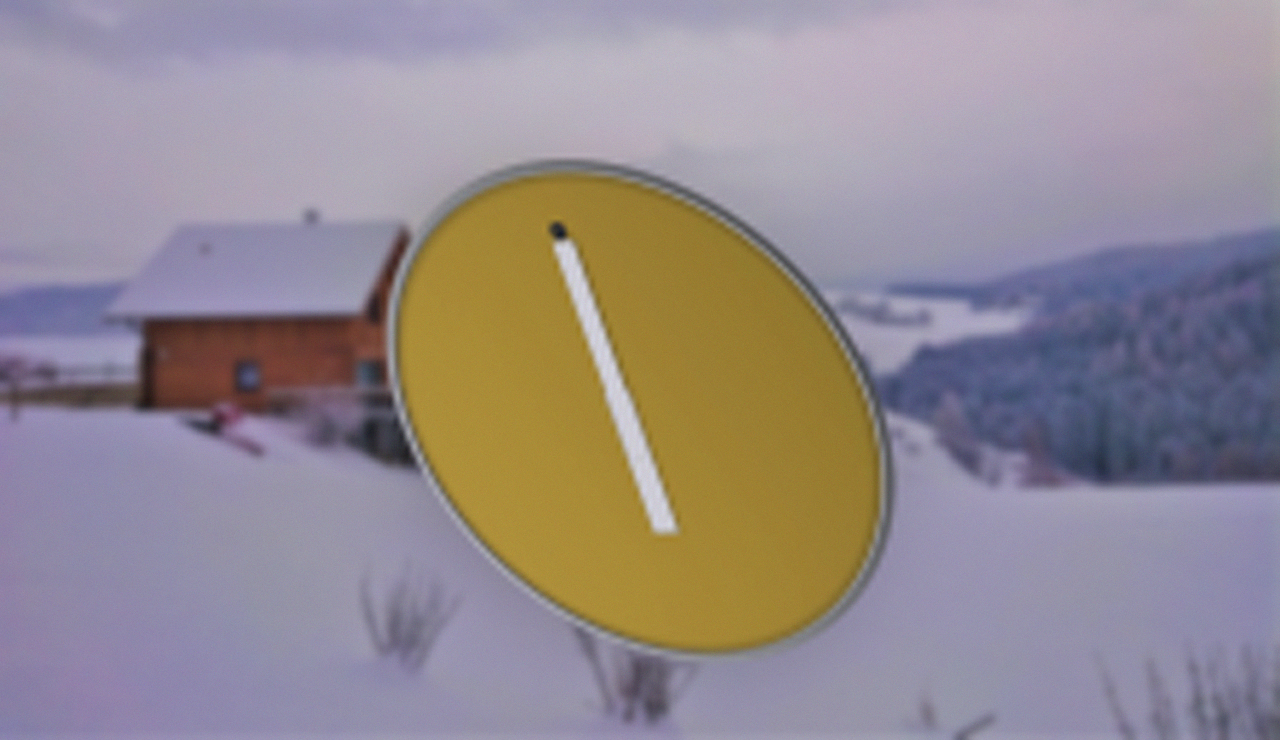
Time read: 6.00
